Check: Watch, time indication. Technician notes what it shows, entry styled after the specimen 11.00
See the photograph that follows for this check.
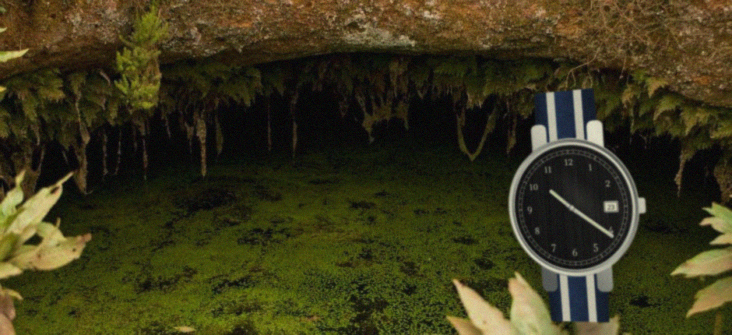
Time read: 10.21
